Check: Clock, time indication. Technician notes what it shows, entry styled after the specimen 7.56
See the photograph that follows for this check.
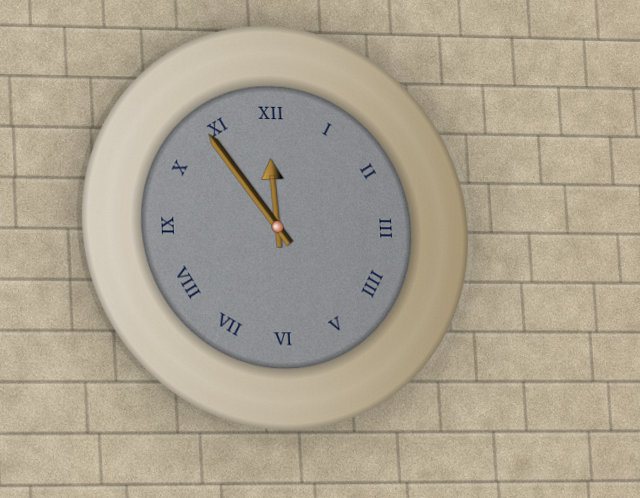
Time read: 11.54
